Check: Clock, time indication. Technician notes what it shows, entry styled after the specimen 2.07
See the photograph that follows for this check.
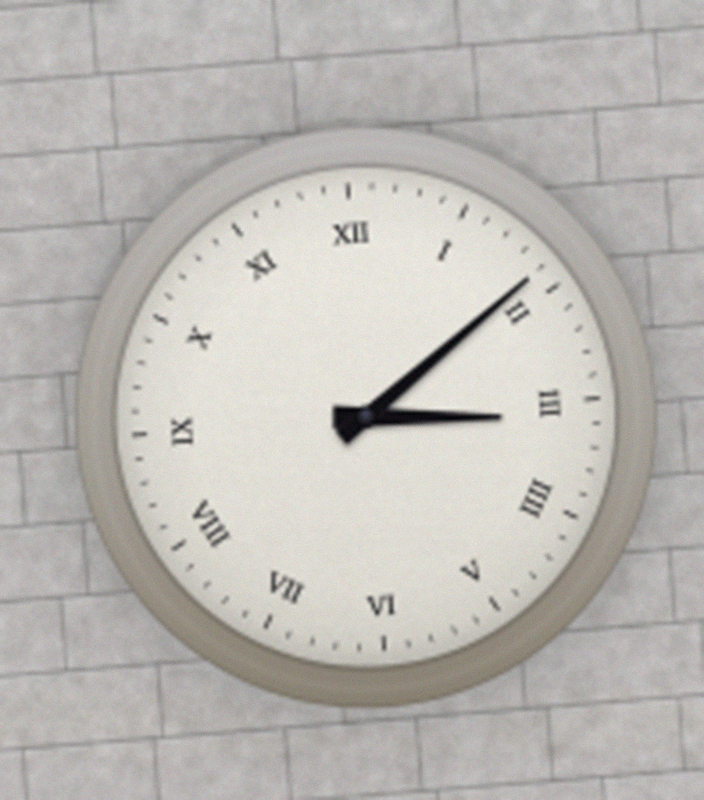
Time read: 3.09
